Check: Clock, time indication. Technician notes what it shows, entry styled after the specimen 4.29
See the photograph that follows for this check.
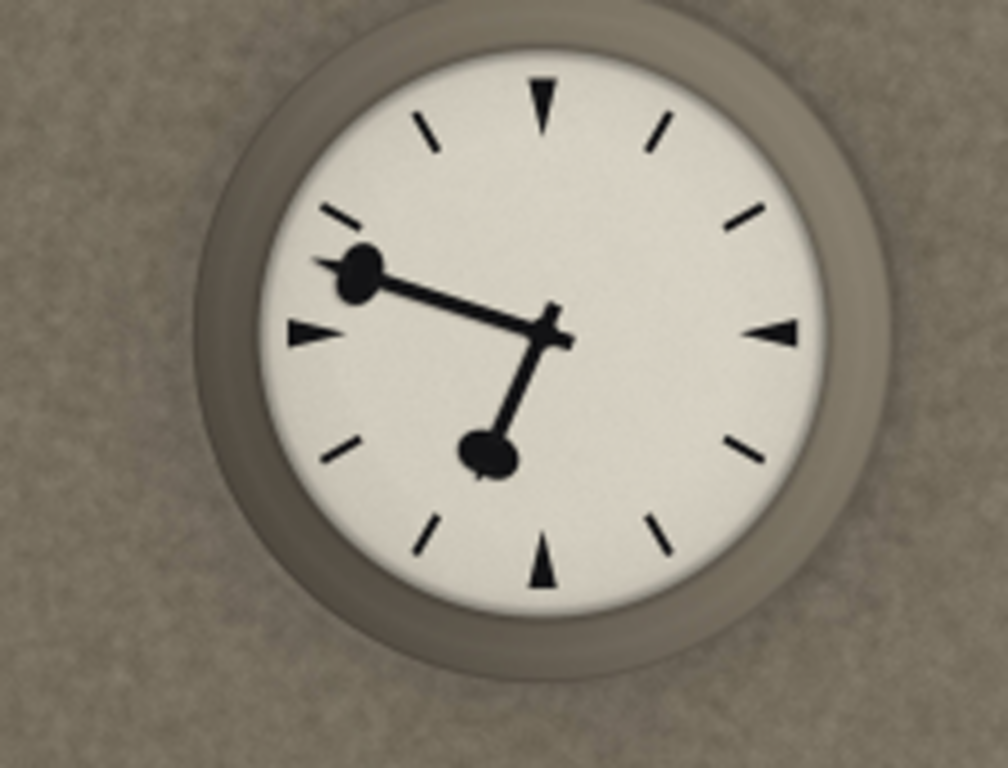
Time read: 6.48
